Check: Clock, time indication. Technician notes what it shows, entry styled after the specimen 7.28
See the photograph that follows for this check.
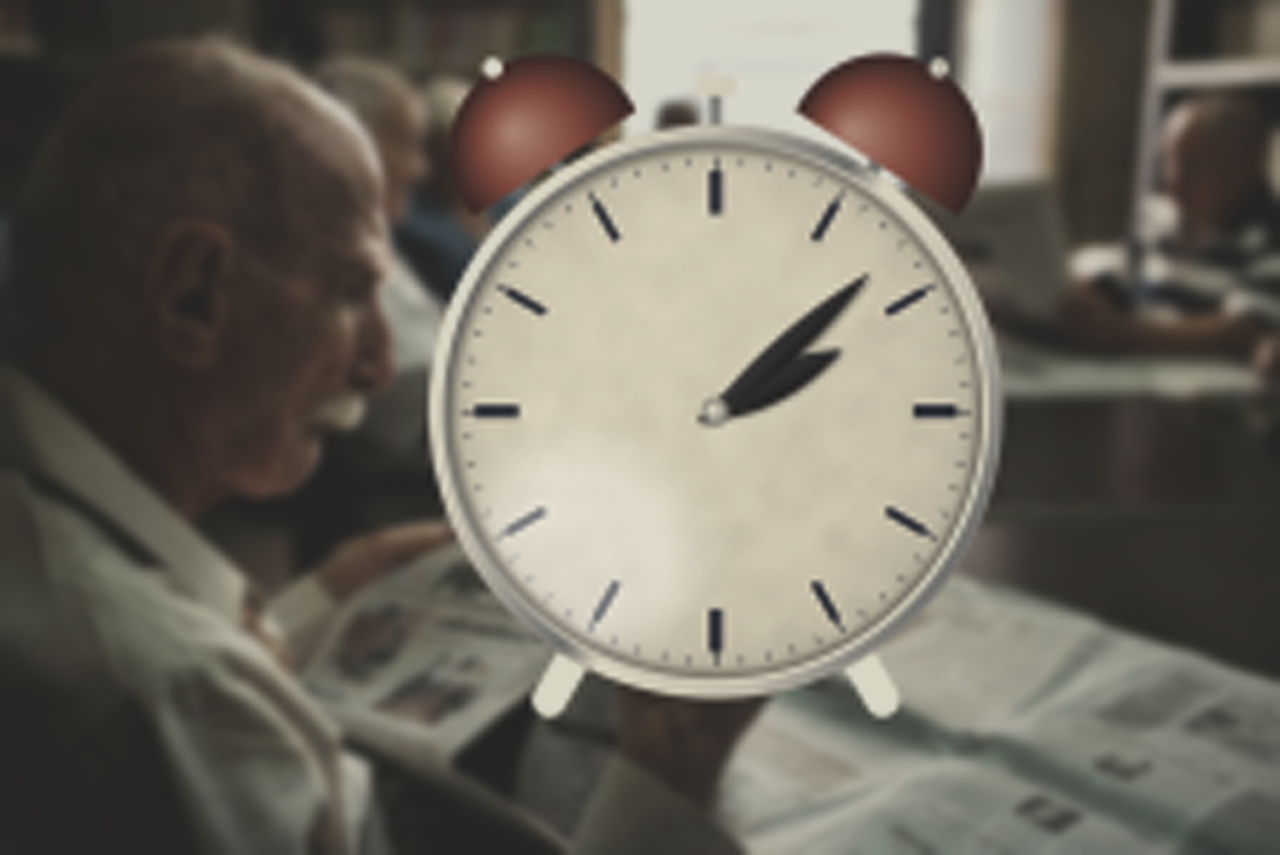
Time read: 2.08
